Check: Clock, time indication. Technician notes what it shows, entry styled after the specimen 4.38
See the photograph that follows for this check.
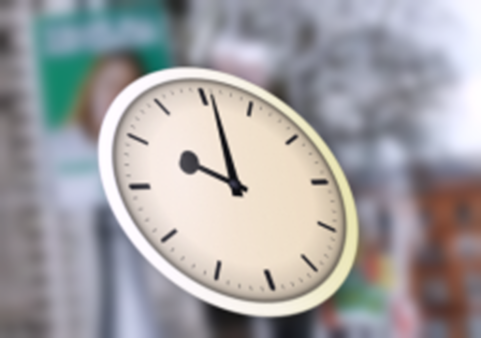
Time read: 10.01
